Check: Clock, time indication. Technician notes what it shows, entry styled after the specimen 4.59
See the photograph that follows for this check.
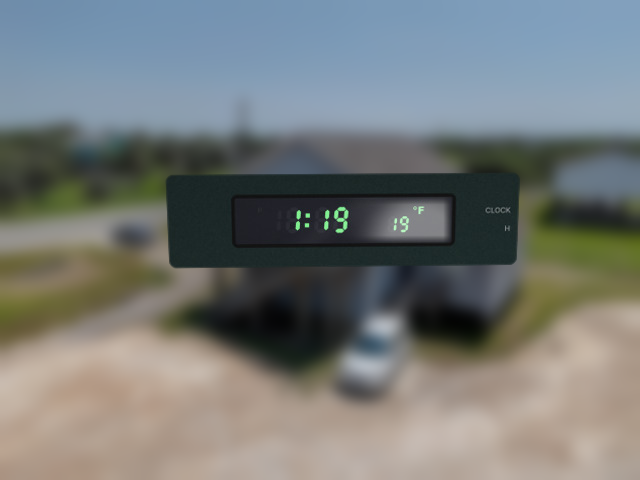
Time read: 1.19
